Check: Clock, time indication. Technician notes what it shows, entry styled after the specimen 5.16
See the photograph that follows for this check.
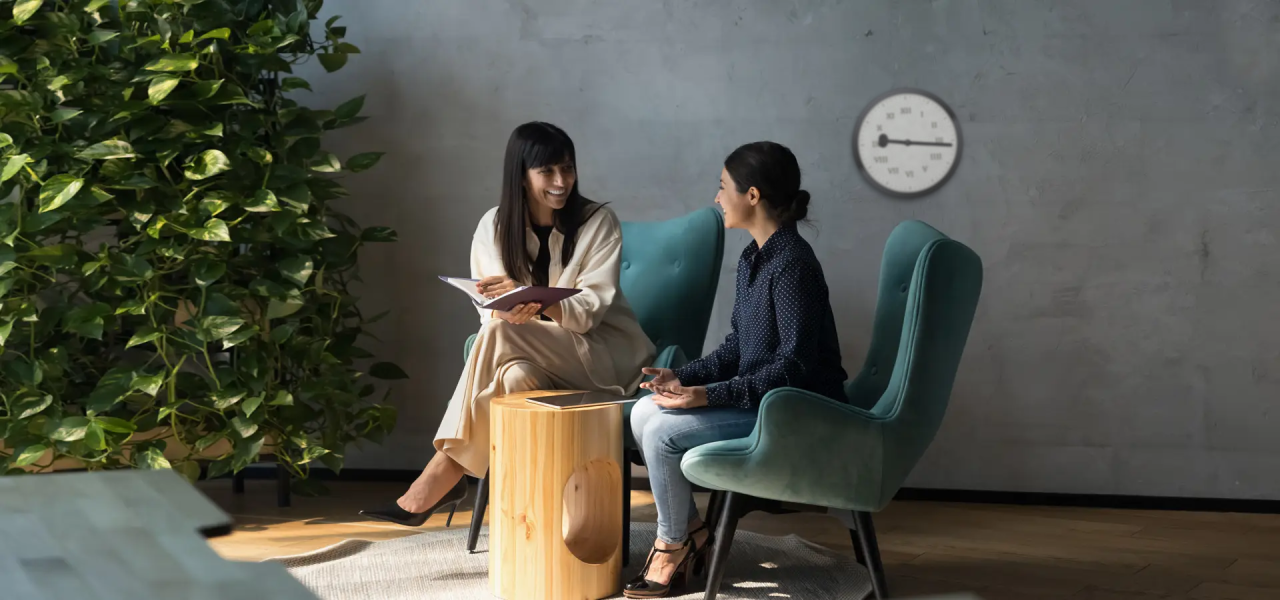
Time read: 9.16
